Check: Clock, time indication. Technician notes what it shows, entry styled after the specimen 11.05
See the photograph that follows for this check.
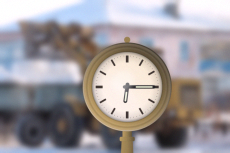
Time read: 6.15
